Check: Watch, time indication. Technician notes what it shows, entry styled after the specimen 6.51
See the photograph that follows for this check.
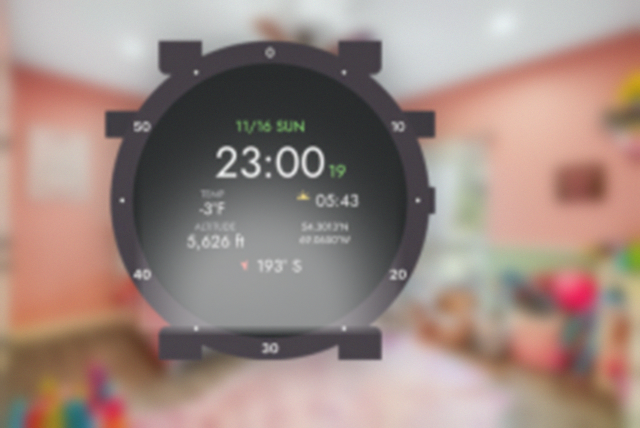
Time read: 23.00
